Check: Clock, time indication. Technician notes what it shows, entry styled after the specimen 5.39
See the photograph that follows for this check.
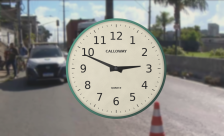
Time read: 2.49
